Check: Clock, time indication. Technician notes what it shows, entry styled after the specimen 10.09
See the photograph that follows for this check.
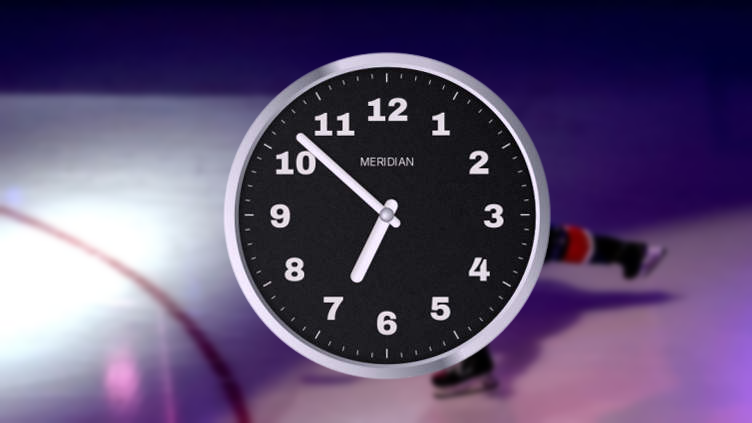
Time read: 6.52
